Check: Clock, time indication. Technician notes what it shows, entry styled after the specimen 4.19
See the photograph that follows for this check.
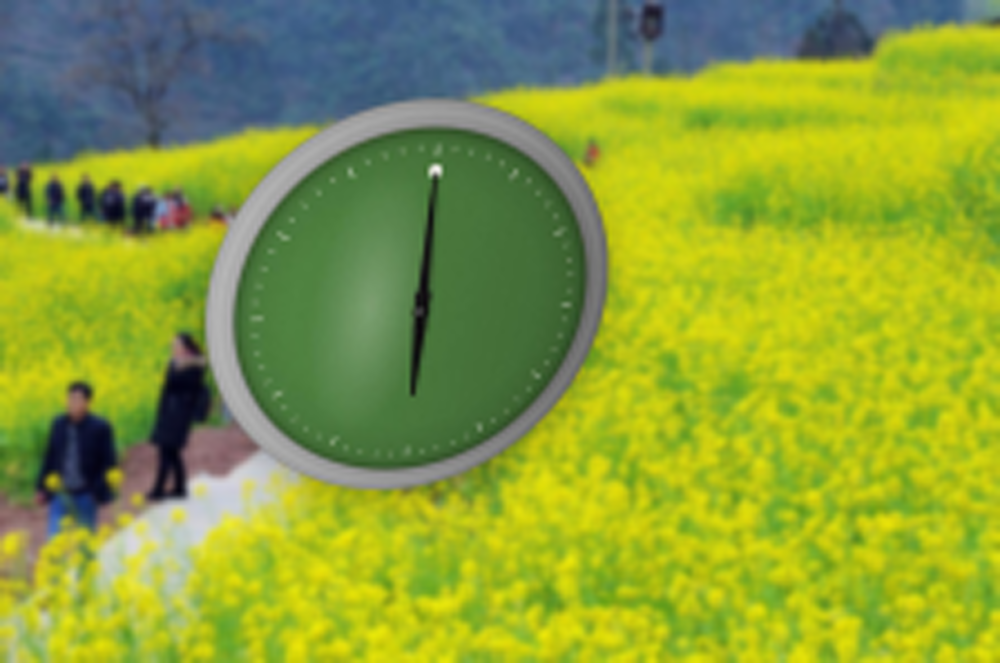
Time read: 6.00
